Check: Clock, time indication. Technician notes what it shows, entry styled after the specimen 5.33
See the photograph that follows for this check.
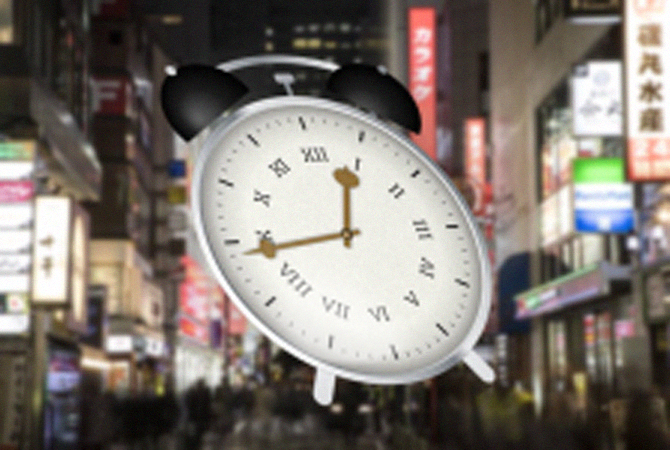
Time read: 12.44
